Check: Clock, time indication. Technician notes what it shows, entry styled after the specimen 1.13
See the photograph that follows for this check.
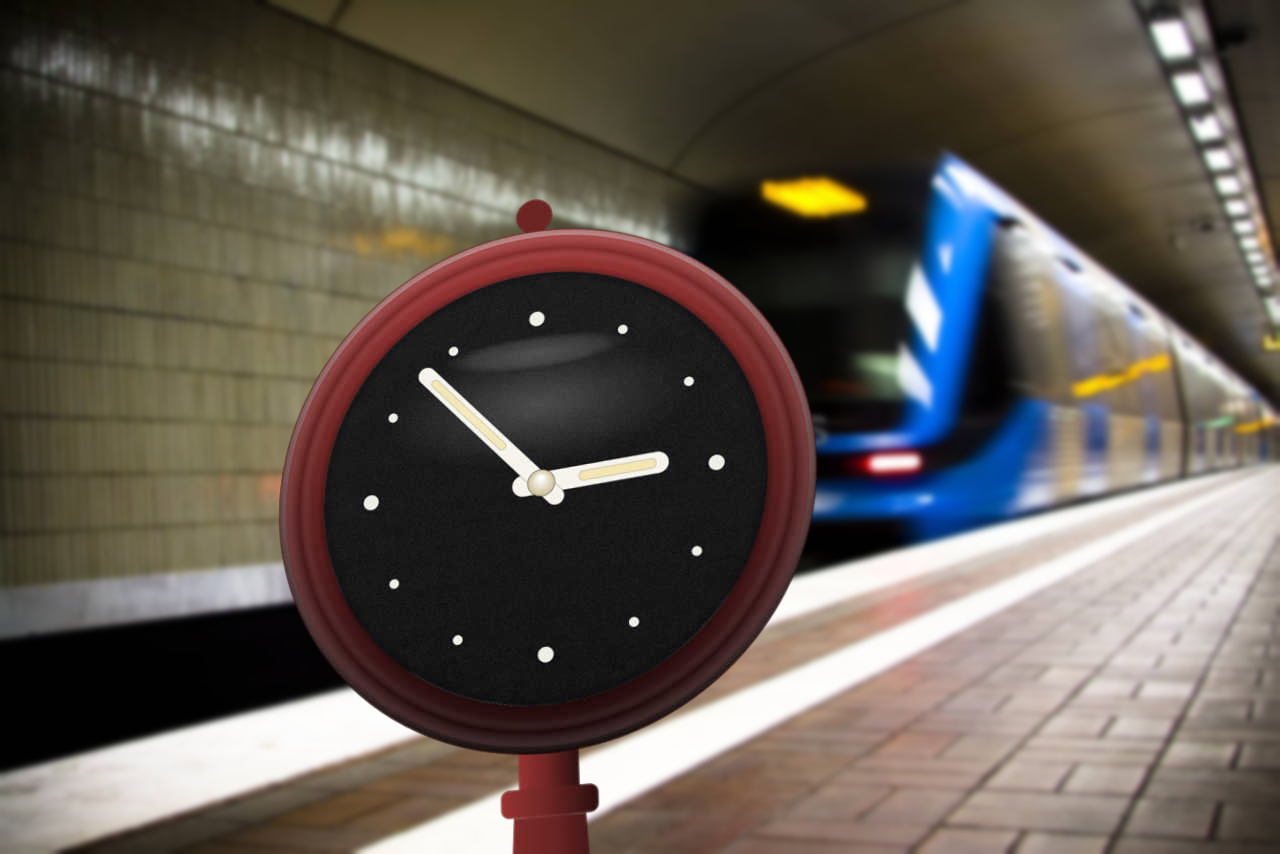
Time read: 2.53
